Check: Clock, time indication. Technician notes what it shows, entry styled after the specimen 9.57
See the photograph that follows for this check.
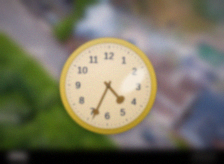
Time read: 4.34
